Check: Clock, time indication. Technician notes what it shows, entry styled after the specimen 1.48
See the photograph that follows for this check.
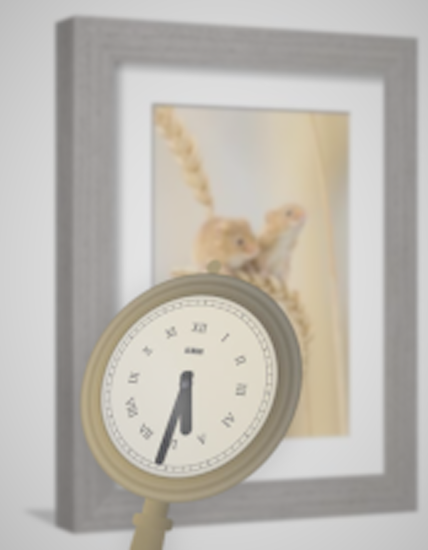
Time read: 5.31
